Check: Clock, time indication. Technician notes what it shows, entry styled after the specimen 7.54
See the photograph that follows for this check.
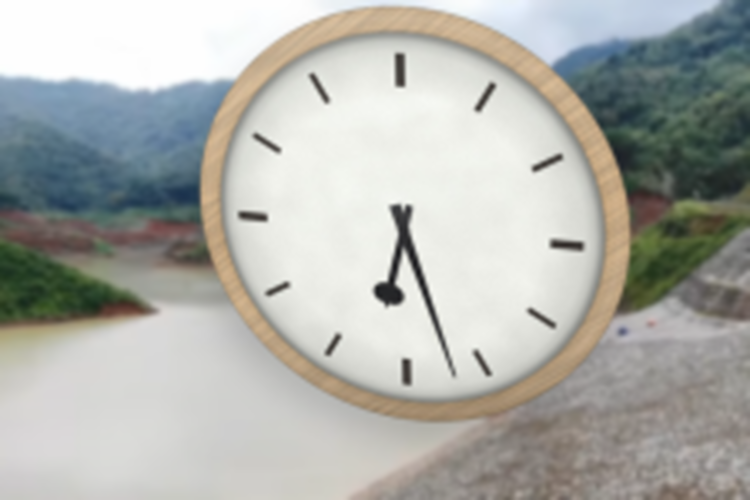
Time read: 6.27
